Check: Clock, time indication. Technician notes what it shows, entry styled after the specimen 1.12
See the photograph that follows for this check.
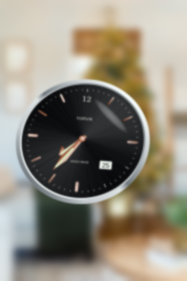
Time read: 7.36
